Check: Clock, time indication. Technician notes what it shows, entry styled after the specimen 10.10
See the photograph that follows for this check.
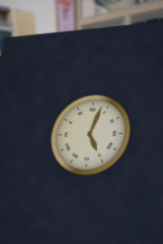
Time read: 5.03
